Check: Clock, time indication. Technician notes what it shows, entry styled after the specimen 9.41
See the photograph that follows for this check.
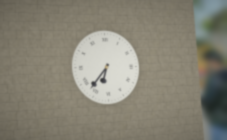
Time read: 6.37
